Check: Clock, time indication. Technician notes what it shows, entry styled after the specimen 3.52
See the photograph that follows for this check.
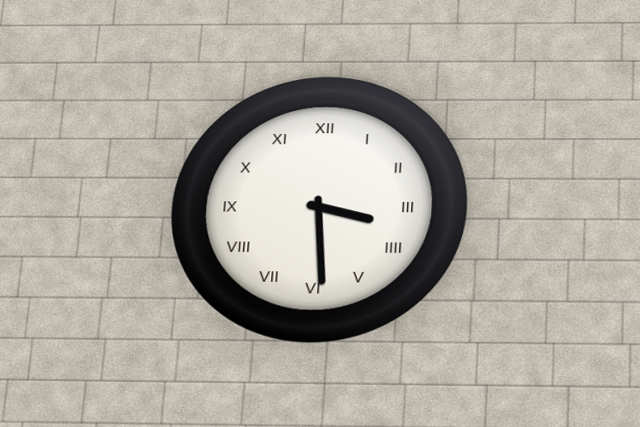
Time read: 3.29
